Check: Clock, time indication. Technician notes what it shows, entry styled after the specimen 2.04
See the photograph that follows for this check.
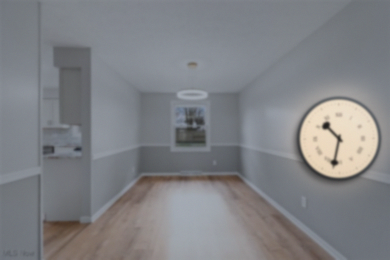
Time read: 10.32
